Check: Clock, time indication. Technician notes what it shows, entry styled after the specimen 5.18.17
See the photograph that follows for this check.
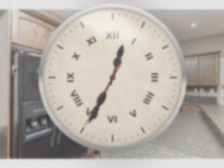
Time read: 12.34.35
